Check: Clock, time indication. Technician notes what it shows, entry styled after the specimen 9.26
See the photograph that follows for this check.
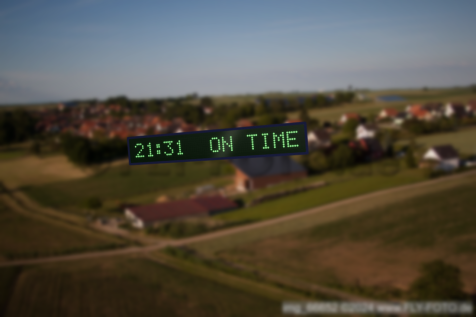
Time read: 21.31
